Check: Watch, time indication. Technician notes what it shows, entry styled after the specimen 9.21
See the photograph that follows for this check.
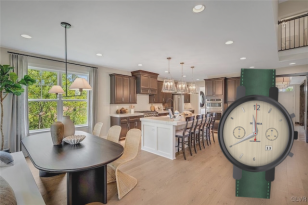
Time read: 11.40
